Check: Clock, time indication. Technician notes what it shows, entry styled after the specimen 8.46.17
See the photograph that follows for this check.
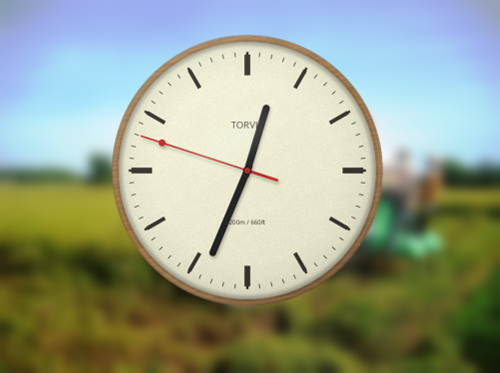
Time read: 12.33.48
